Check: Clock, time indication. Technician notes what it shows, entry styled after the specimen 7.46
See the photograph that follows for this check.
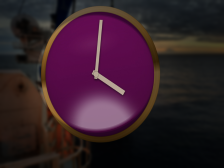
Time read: 4.01
